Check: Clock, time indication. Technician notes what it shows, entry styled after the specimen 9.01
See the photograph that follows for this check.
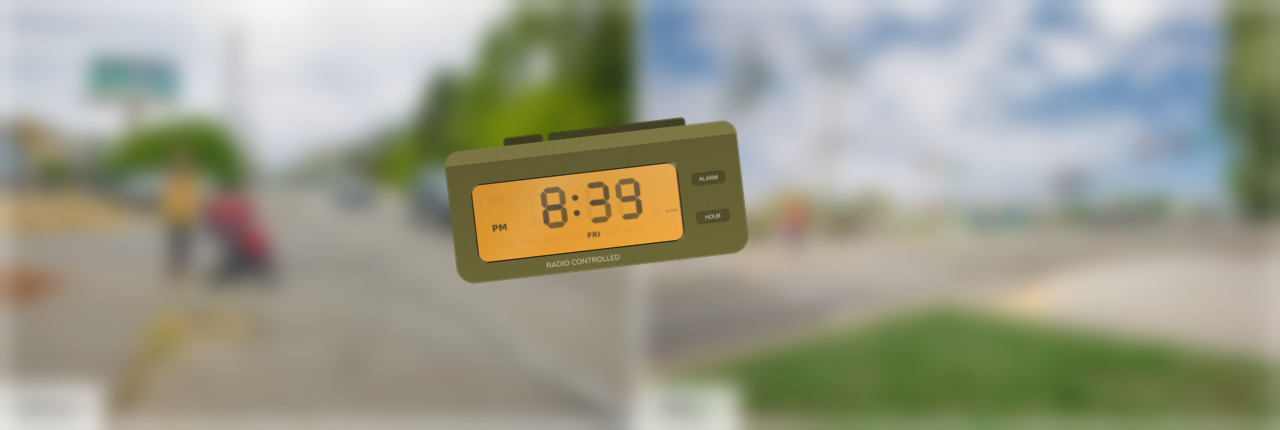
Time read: 8.39
